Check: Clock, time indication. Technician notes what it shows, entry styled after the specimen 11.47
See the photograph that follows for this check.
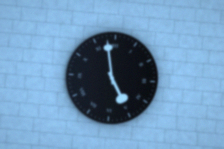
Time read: 4.58
